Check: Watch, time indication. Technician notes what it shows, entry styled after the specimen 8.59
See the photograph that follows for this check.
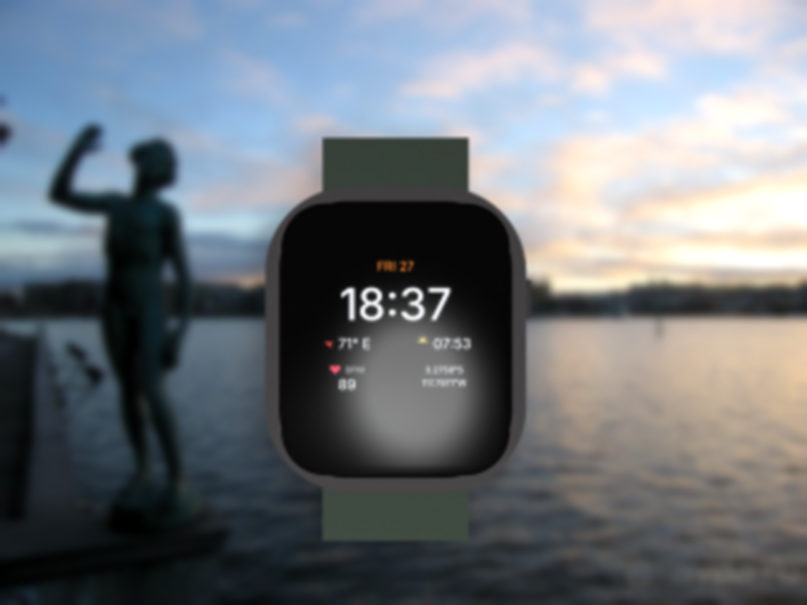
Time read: 18.37
